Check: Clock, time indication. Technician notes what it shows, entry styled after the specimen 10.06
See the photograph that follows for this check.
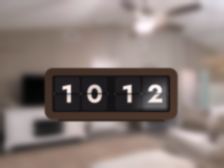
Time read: 10.12
